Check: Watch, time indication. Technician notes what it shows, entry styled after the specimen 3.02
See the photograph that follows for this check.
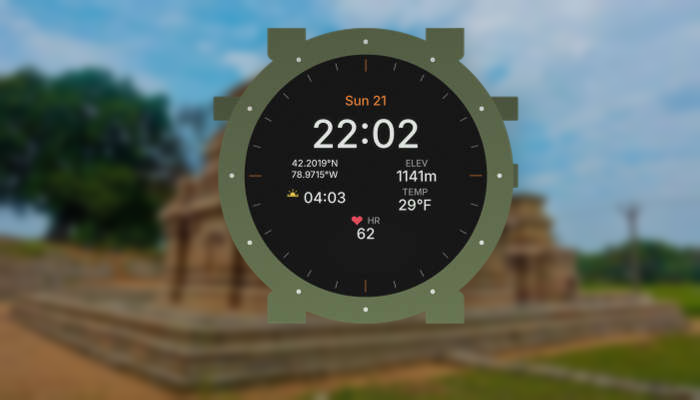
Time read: 22.02
